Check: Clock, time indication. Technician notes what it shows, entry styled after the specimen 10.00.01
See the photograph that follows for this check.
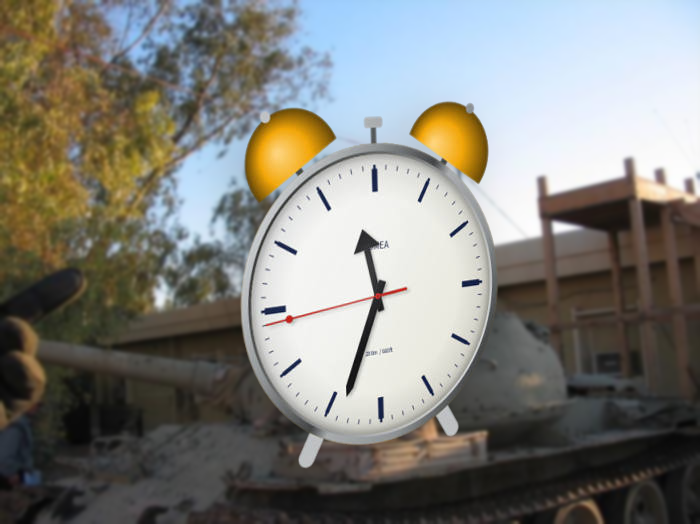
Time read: 11.33.44
